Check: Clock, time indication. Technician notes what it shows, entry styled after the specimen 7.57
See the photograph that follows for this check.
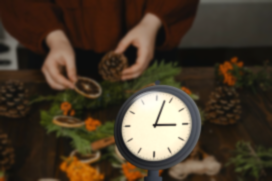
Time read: 3.03
